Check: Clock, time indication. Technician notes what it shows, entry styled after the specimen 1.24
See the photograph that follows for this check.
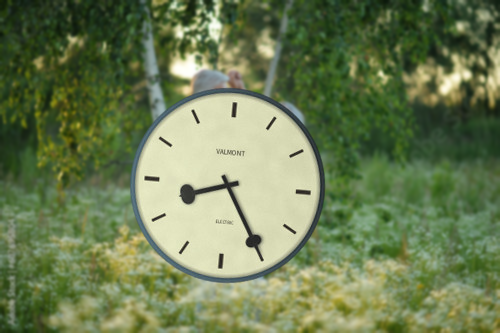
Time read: 8.25
